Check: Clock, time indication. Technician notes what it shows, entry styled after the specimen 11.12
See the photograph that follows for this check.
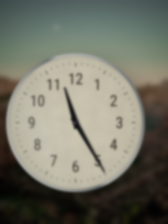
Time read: 11.25
